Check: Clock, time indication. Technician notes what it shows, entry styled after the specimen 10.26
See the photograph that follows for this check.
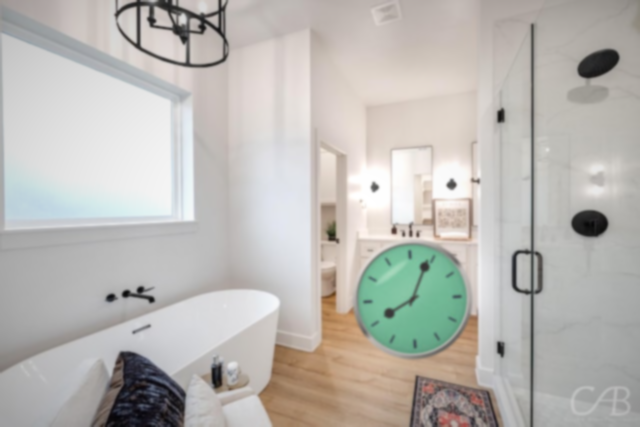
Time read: 8.04
